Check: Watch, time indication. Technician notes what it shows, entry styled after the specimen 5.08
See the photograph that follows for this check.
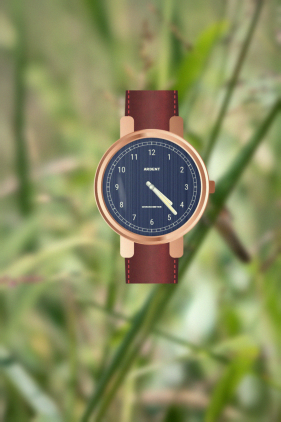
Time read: 4.23
